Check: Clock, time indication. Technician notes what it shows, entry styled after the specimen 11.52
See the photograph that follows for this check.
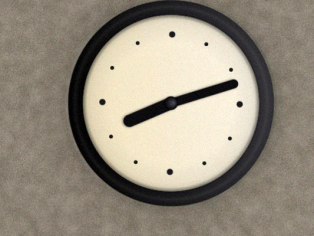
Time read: 8.12
